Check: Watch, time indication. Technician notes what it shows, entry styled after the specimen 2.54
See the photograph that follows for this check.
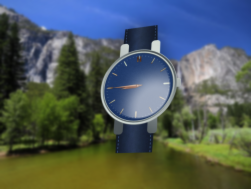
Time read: 8.45
